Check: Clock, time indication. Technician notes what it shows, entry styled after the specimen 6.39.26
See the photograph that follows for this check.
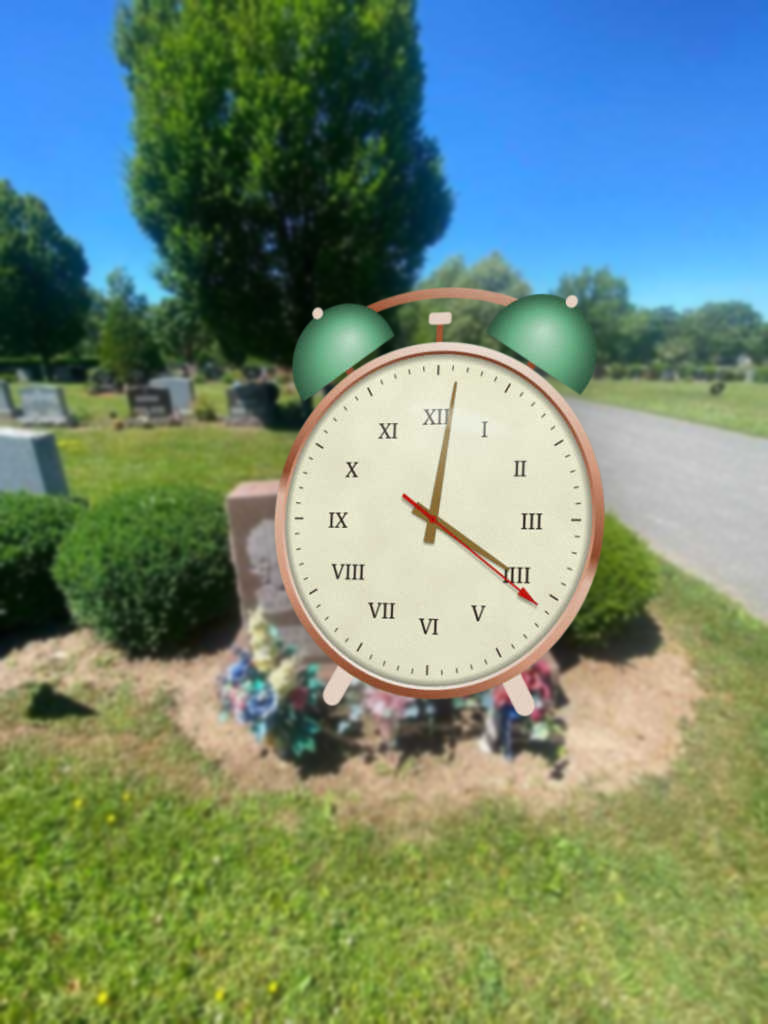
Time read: 4.01.21
